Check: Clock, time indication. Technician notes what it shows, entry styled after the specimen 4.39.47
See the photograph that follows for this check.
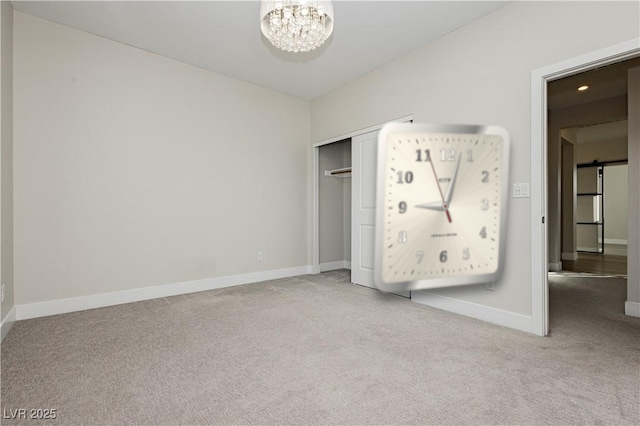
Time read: 9.02.56
